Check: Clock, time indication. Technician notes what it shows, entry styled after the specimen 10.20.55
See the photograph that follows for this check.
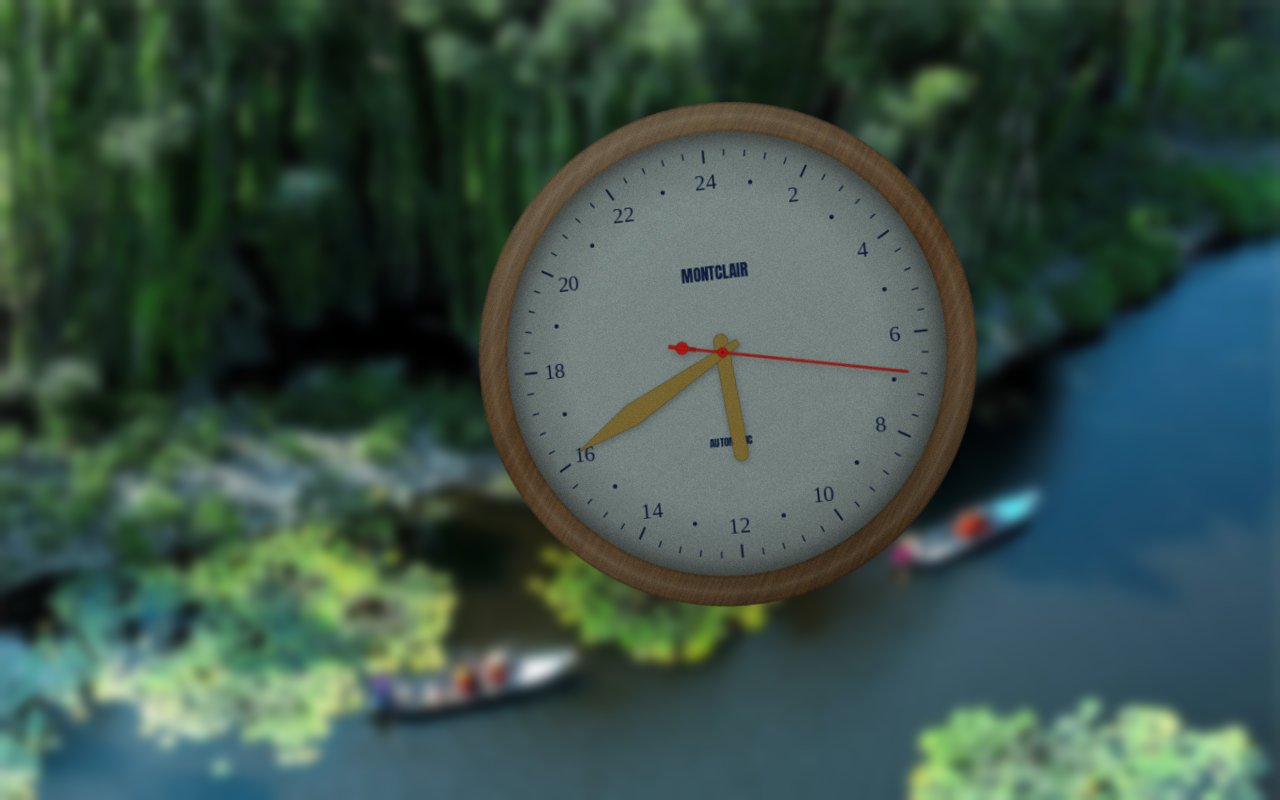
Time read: 11.40.17
